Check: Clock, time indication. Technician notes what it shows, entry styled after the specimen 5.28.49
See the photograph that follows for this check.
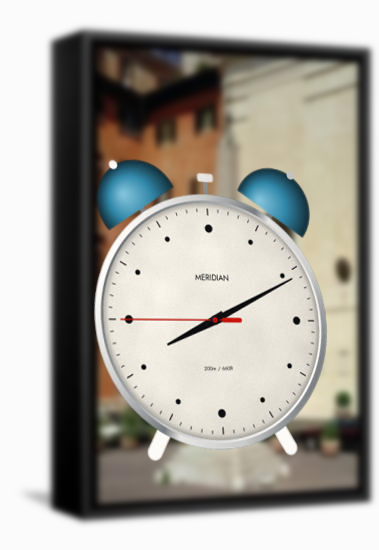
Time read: 8.10.45
